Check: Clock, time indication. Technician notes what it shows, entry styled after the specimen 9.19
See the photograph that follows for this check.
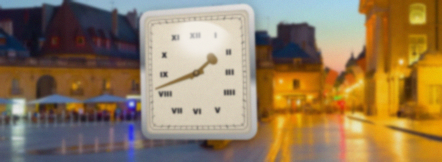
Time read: 1.42
